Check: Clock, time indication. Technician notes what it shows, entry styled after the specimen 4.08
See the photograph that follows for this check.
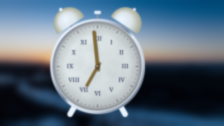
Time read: 6.59
